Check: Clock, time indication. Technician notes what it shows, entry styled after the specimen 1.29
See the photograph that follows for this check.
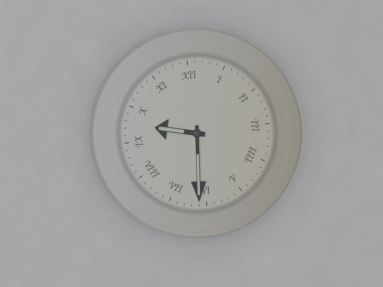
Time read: 9.31
